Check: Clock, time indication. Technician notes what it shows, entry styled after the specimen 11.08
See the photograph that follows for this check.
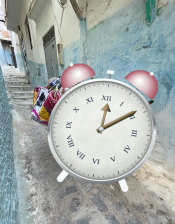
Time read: 12.09
